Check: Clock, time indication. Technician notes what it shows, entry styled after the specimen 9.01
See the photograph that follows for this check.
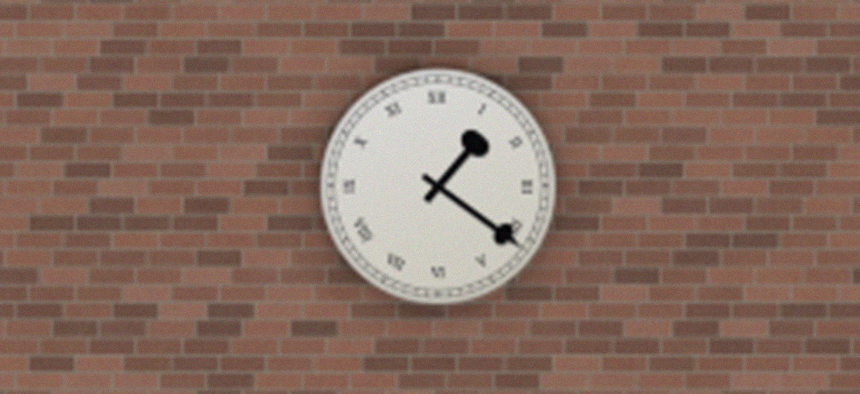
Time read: 1.21
